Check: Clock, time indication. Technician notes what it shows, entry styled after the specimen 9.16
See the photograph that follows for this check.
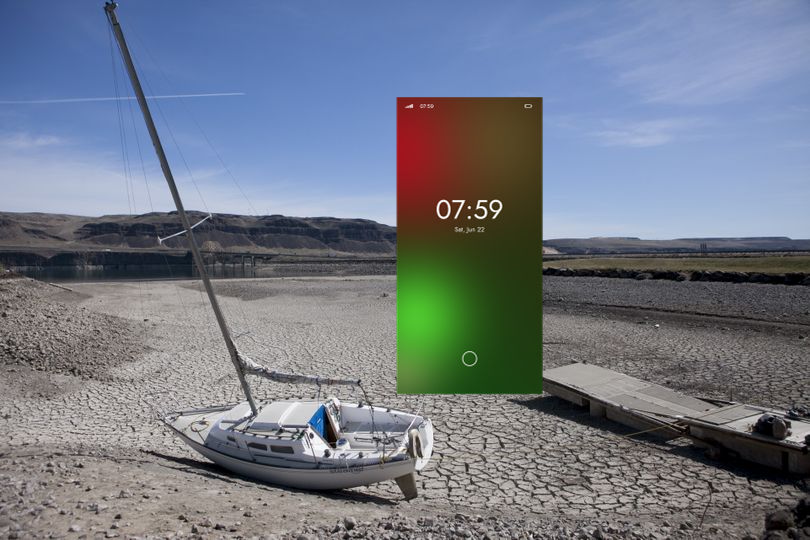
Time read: 7.59
